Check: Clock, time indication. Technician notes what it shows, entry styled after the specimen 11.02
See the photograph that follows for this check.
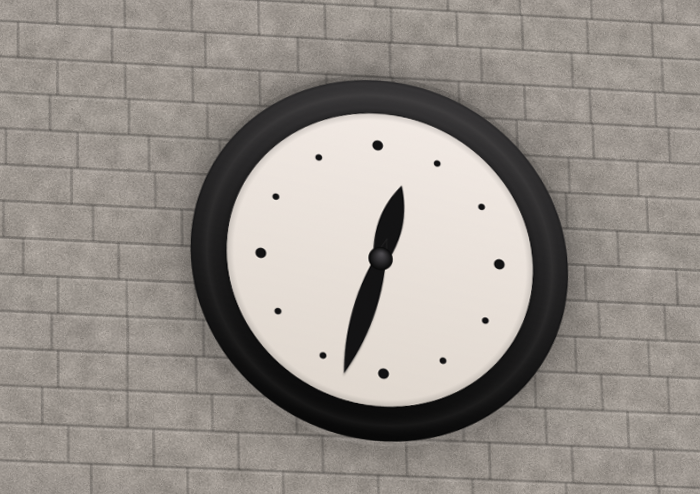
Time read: 12.33
